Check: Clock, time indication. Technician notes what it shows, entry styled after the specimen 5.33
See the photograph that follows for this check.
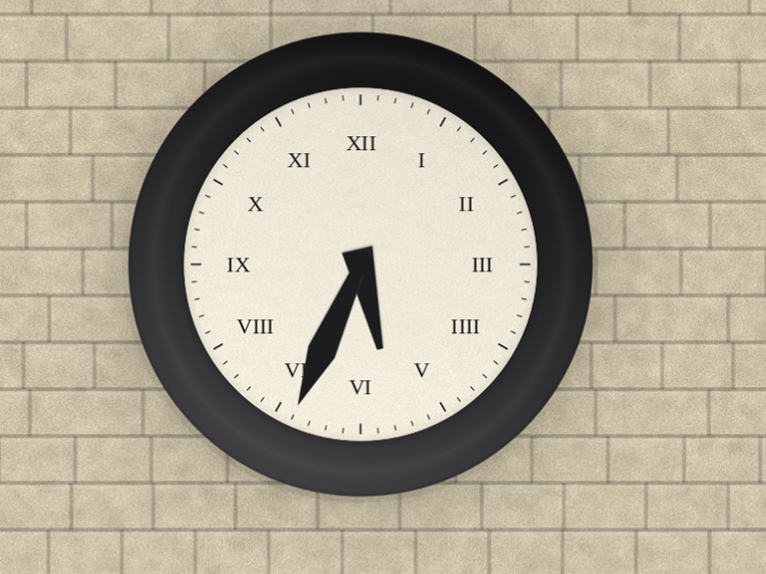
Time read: 5.34
